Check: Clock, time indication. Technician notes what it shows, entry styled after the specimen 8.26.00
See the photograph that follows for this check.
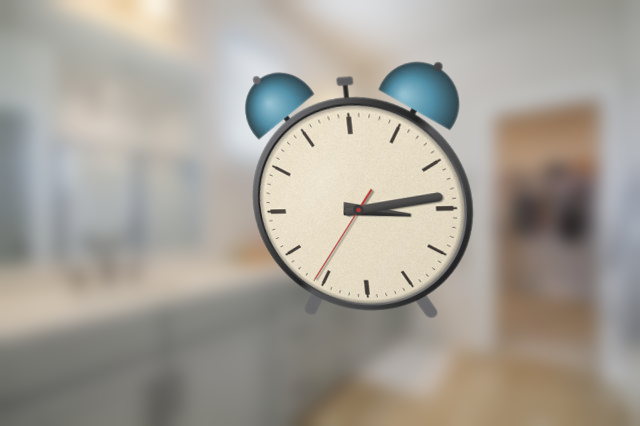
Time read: 3.13.36
